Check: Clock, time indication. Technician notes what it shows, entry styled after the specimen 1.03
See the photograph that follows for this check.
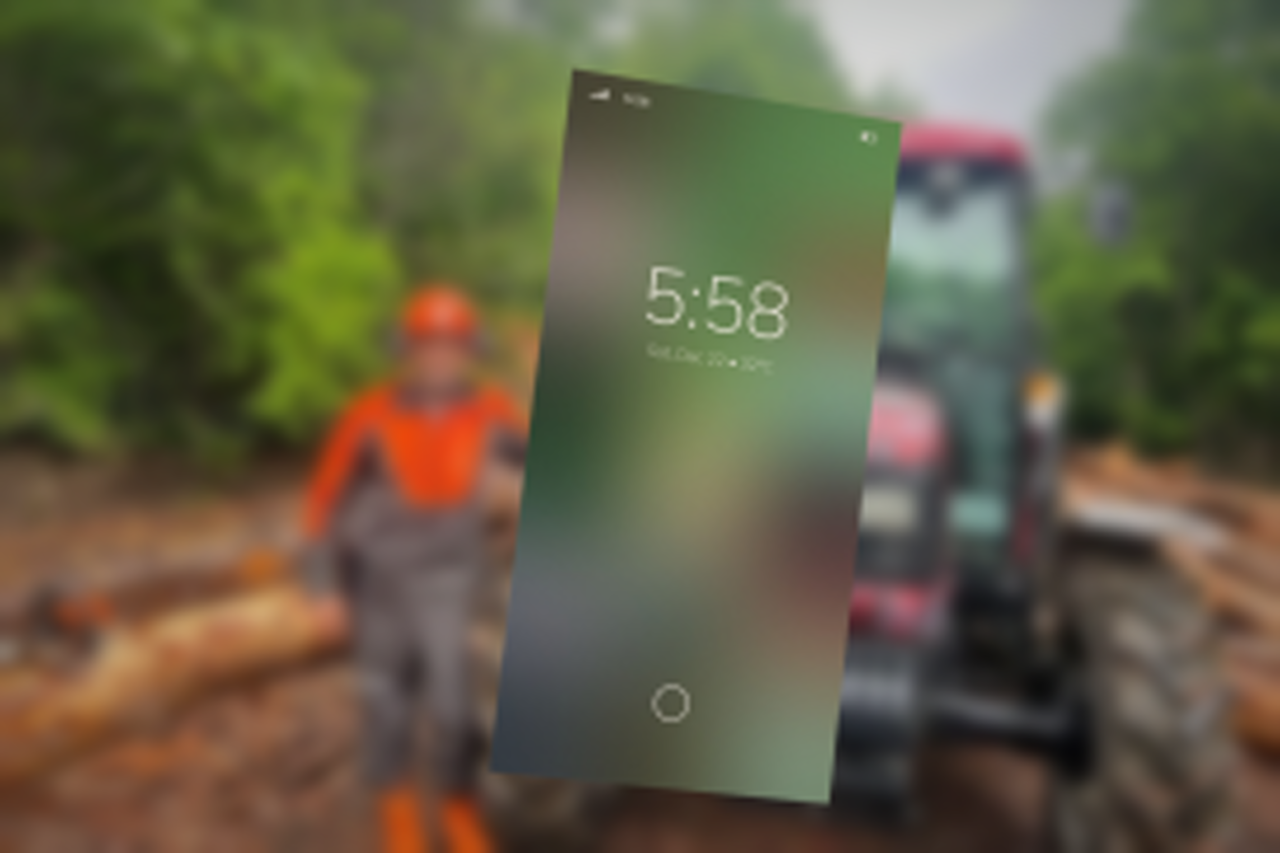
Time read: 5.58
